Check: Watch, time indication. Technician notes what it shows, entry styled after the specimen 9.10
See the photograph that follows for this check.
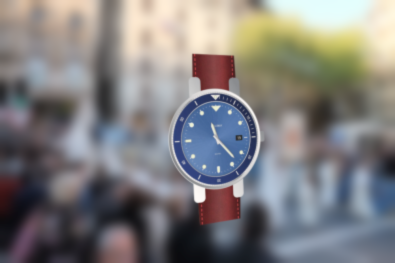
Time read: 11.23
